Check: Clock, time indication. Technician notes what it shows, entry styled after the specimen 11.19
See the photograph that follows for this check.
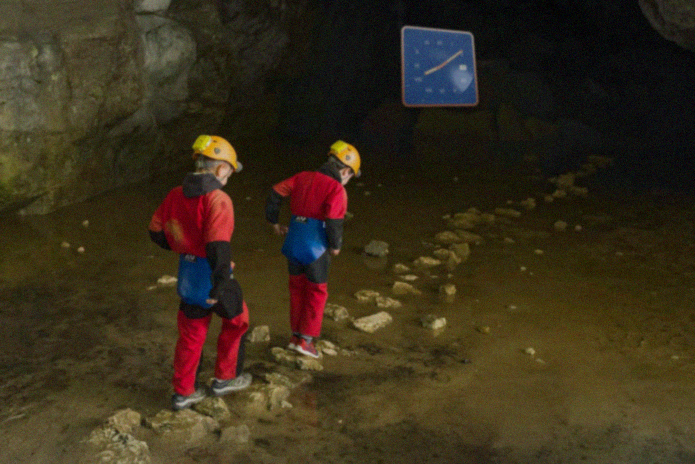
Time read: 8.09
